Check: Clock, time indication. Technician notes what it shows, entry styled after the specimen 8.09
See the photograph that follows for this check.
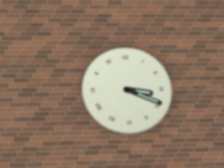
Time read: 3.19
